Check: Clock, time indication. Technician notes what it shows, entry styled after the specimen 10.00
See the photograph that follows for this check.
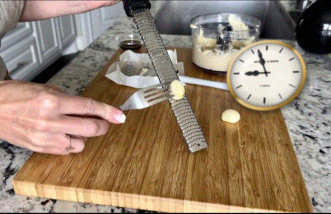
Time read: 8.57
